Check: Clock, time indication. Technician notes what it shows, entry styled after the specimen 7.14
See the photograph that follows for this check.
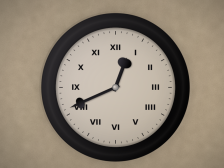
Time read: 12.41
